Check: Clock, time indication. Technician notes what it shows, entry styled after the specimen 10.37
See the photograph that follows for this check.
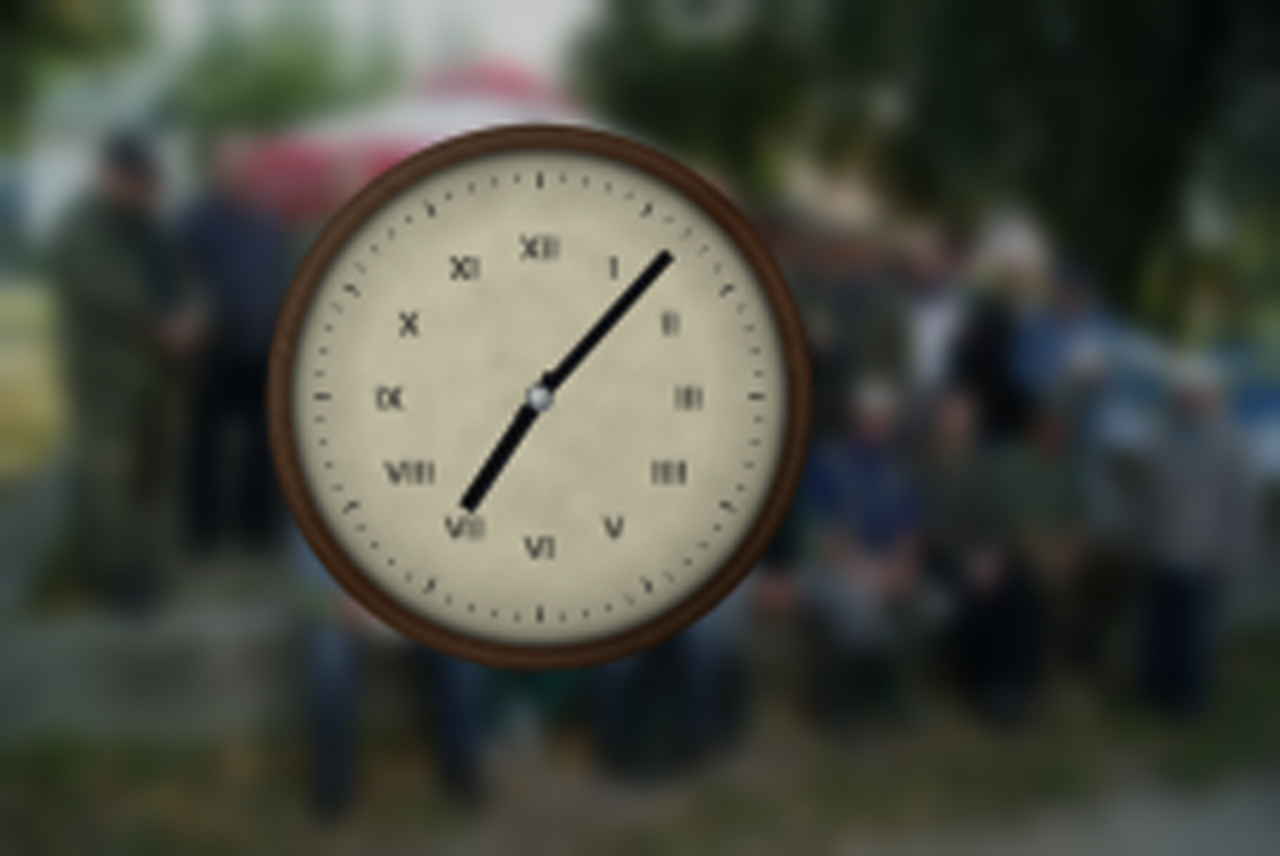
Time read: 7.07
